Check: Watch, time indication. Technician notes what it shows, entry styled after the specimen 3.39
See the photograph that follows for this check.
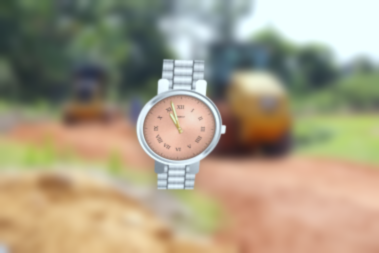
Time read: 10.57
